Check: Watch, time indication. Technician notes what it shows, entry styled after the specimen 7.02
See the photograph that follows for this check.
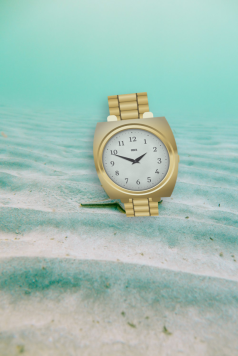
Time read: 1.49
